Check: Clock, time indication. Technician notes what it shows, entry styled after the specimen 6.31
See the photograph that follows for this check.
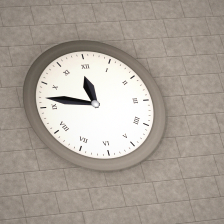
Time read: 11.47
